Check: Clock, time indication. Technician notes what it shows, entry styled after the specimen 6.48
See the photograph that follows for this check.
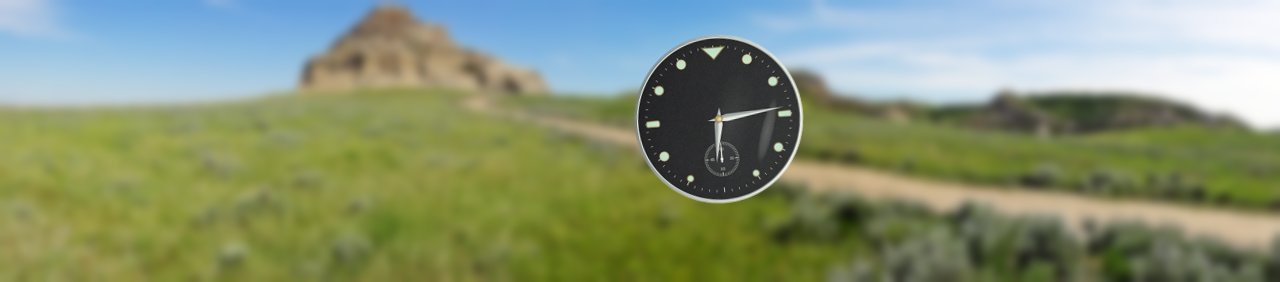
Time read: 6.14
